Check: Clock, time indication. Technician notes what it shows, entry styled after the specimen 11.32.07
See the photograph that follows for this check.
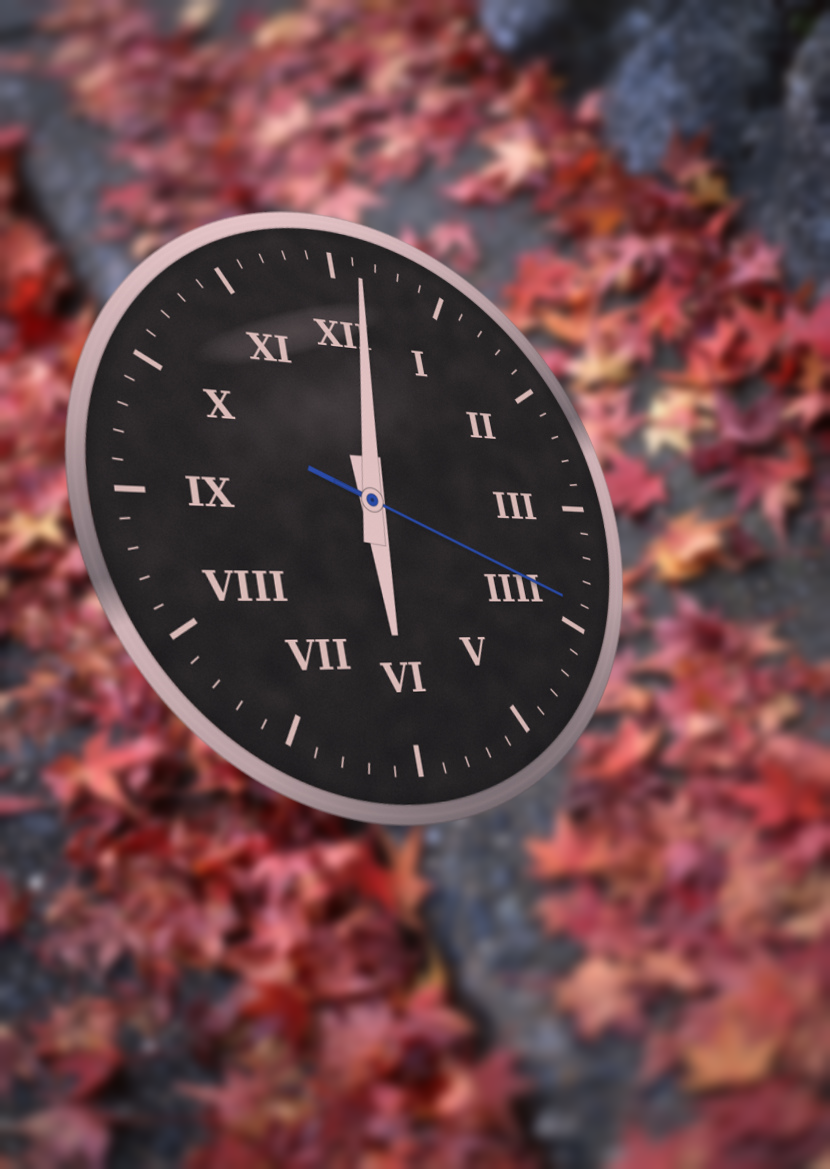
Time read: 6.01.19
